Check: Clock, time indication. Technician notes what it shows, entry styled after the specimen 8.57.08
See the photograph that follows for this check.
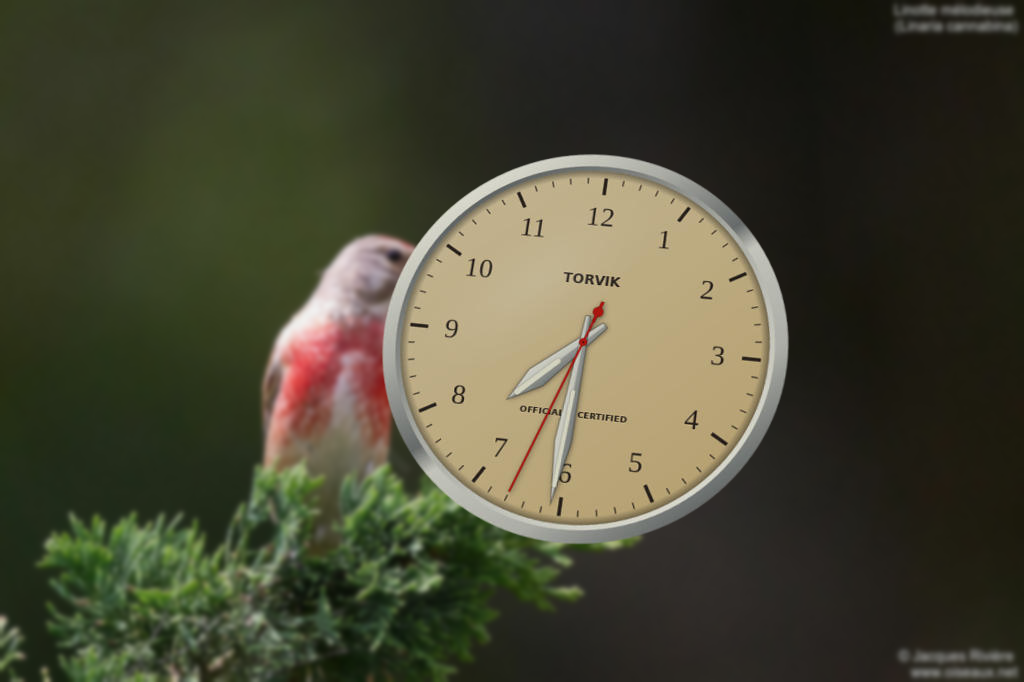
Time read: 7.30.33
